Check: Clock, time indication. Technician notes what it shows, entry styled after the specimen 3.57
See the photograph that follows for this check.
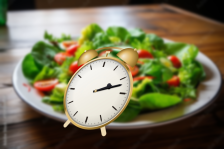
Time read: 2.12
